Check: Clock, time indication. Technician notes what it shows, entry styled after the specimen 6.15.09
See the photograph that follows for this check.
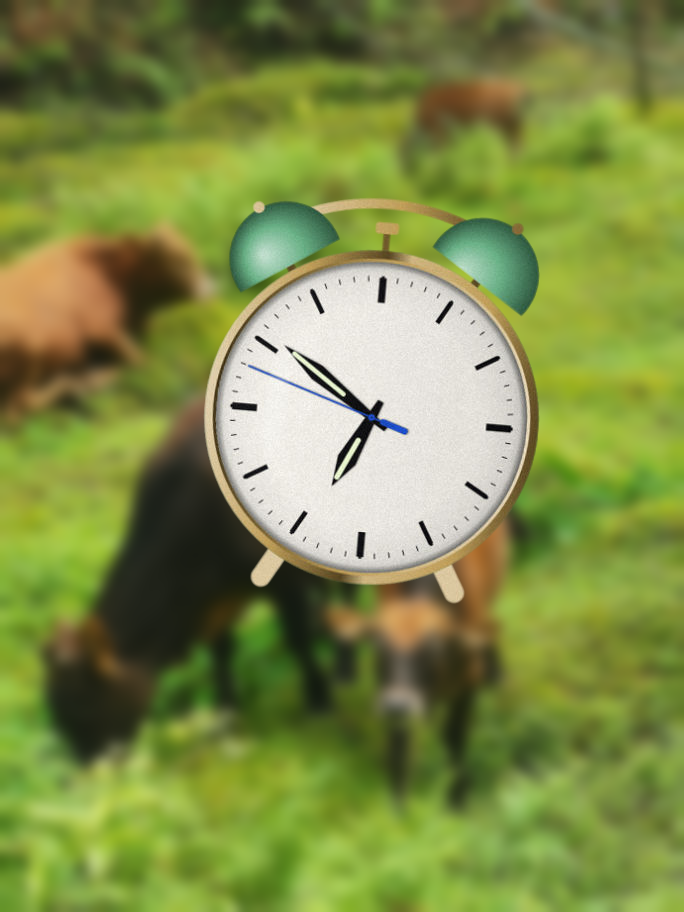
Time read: 6.50.48
